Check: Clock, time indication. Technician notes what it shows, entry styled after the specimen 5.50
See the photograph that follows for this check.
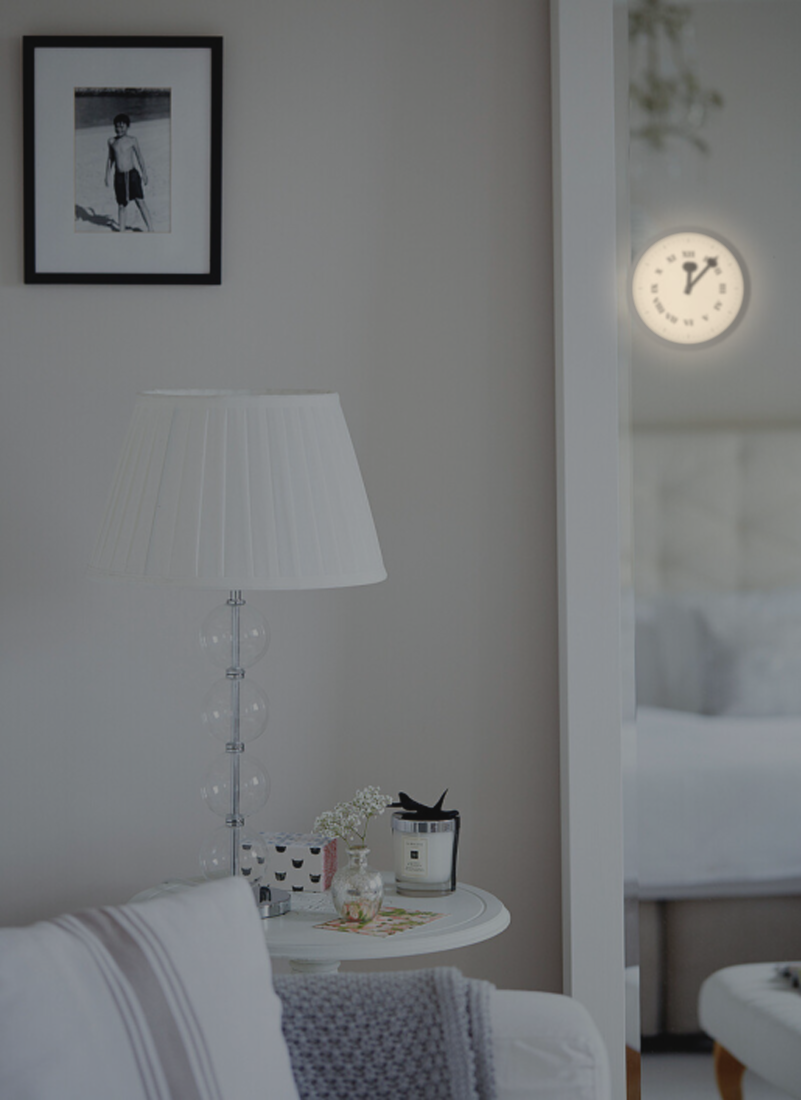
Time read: 12.07
